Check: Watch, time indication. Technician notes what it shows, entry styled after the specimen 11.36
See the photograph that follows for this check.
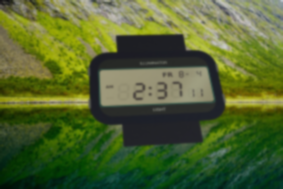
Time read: 2.37
